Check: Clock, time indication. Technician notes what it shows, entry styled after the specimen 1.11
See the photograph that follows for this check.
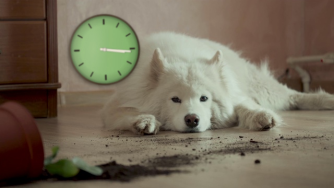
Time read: 3.16
